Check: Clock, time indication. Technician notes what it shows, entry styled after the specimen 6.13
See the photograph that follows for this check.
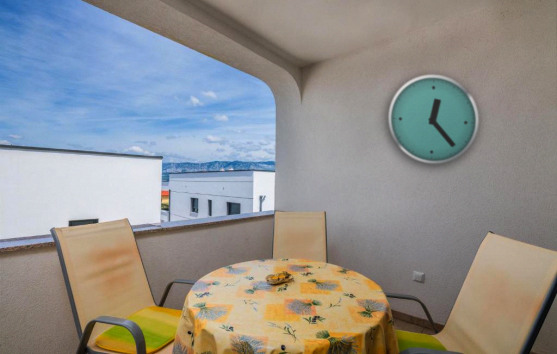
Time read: 12.23
